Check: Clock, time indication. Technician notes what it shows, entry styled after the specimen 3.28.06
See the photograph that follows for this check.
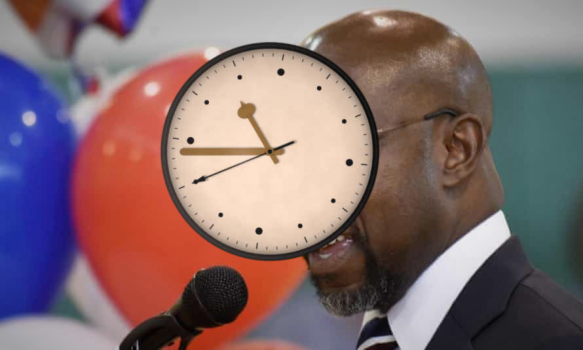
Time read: 10.43.40
